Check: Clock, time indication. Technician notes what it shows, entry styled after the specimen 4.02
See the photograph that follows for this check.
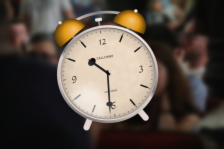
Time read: 10.31
